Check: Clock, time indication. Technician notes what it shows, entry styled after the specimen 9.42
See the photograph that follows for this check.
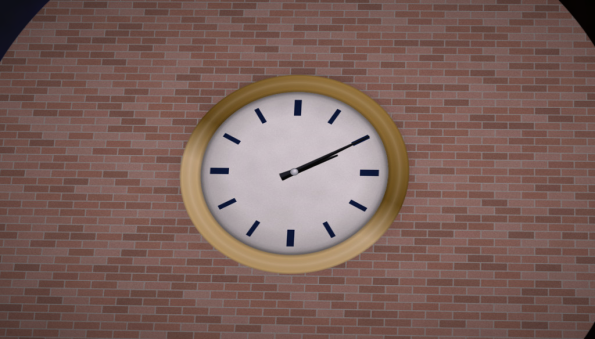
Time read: 2.10
